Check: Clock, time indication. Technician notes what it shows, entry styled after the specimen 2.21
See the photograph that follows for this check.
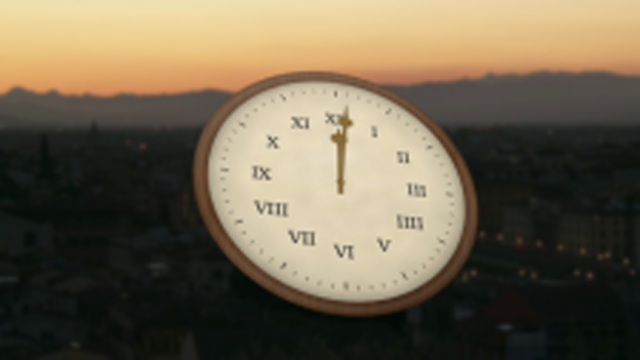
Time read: 12.01
